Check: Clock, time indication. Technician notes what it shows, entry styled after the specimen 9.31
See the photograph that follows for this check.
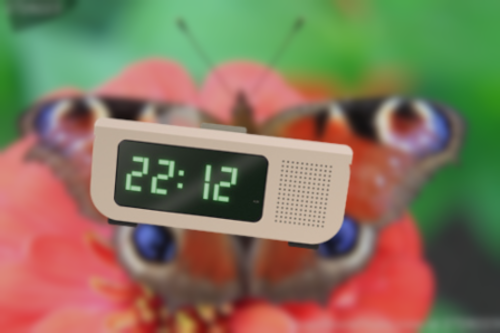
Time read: 22.12
